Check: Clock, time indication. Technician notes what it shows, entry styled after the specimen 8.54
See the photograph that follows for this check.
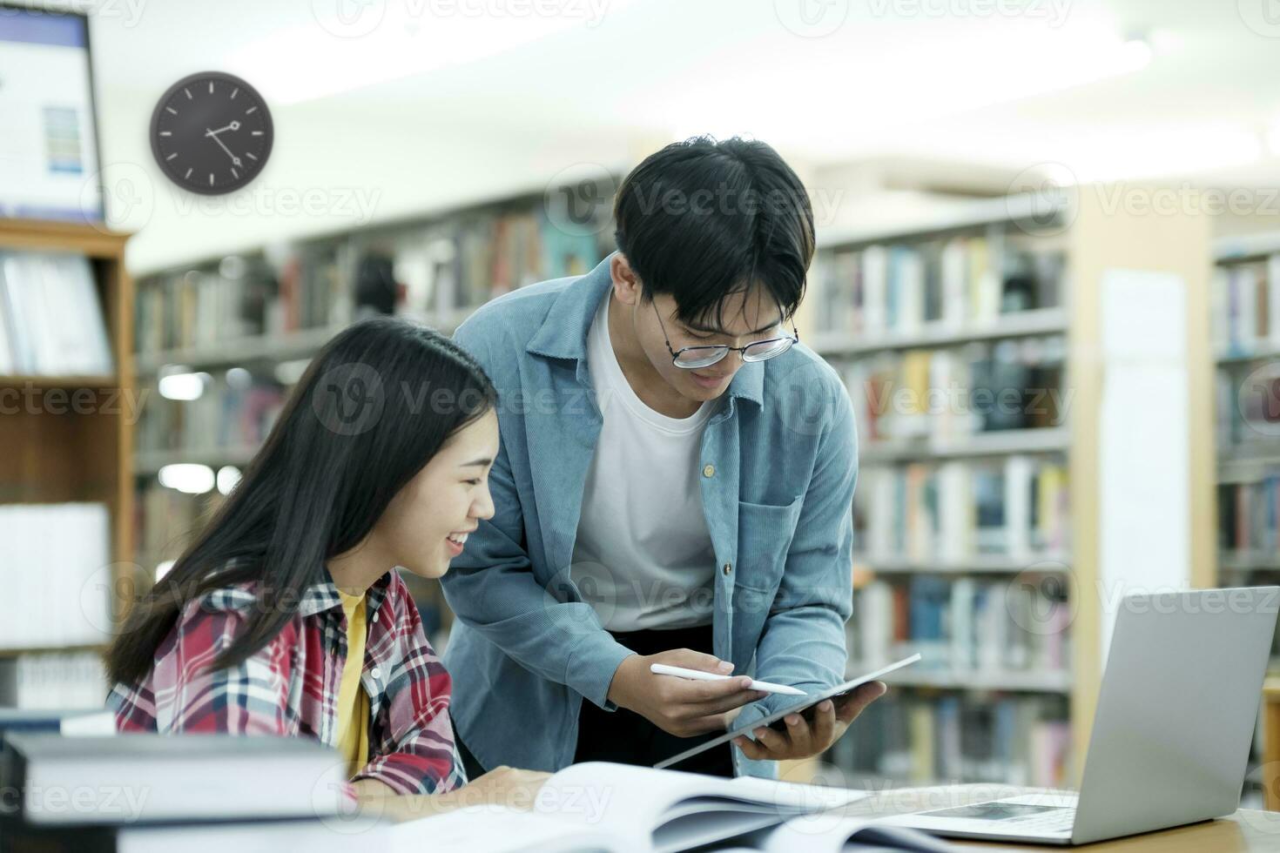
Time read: 2.23
